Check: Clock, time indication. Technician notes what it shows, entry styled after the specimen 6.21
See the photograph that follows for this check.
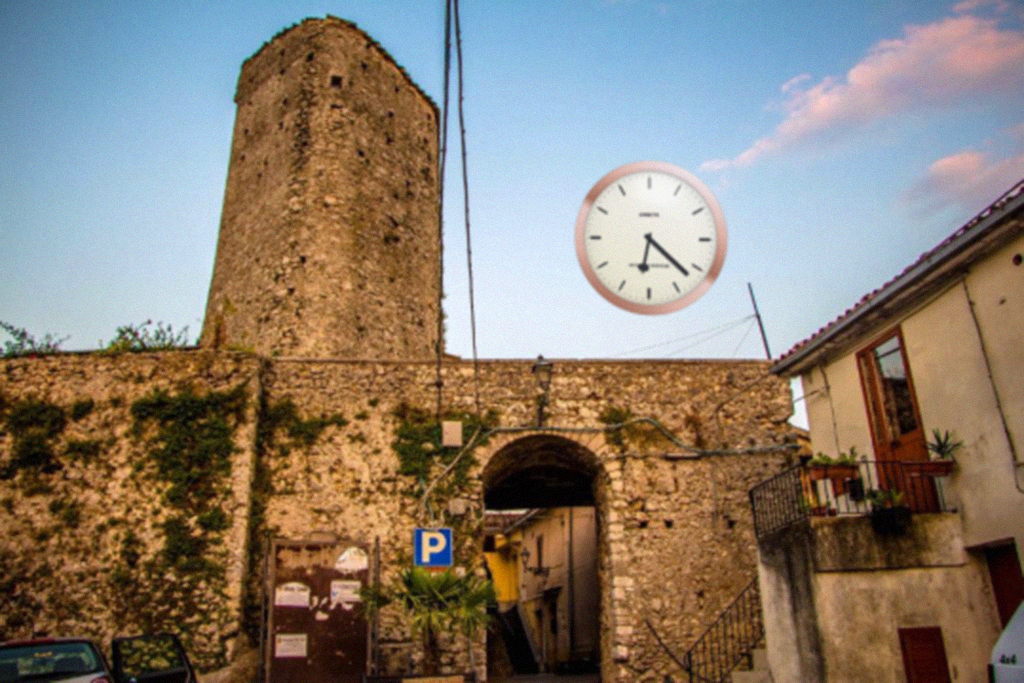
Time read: 6.22
